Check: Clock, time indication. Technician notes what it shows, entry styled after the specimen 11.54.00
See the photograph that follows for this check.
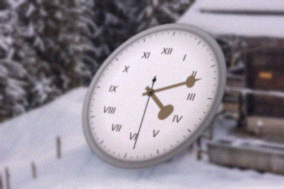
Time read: 4.11.29
